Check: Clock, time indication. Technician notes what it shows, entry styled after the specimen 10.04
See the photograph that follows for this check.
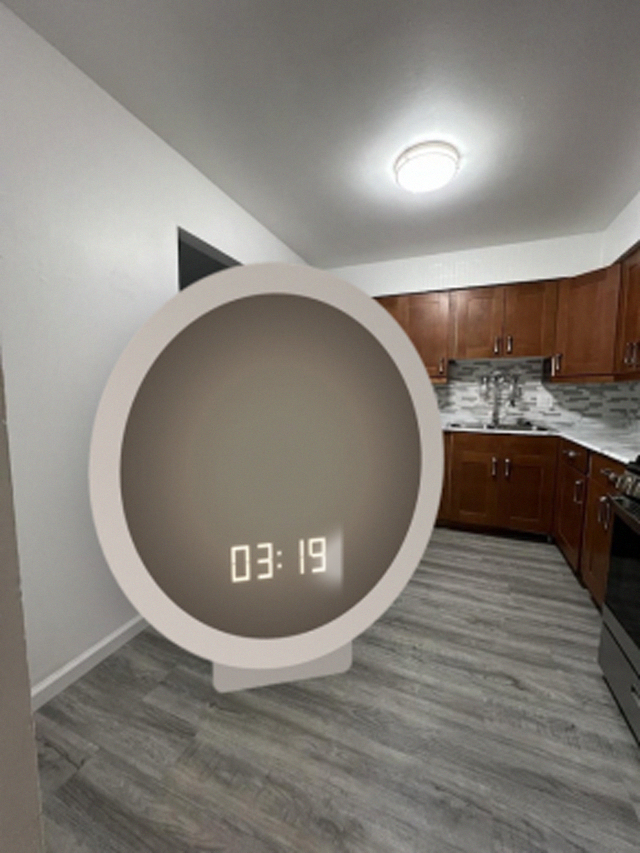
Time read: 3.19
